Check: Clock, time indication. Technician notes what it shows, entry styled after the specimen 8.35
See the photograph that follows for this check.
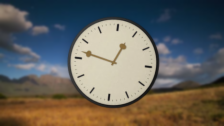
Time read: 12.47
